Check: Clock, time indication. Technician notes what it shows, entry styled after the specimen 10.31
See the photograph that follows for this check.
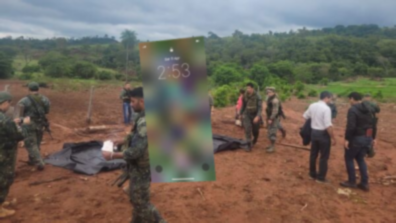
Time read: 2.53
